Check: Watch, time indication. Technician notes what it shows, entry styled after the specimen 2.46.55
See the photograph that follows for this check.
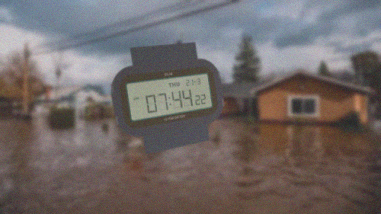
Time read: 7.44.22
